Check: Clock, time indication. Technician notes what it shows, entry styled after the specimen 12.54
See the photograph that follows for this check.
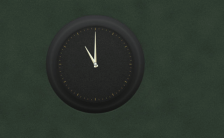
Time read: 11.00
